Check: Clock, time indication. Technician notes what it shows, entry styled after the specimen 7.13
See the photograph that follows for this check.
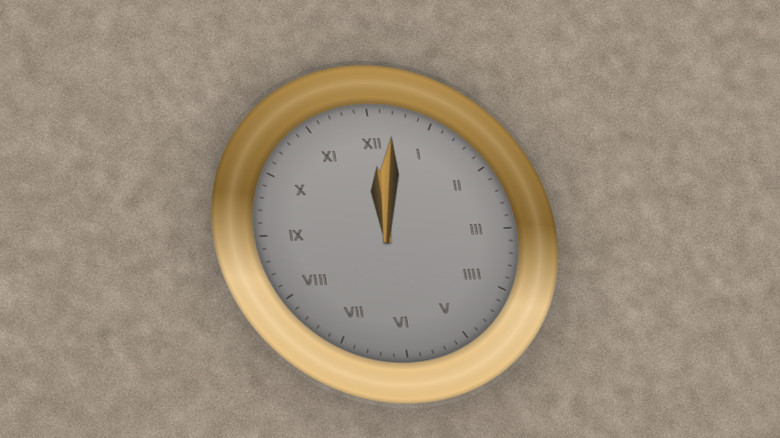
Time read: 12.02
